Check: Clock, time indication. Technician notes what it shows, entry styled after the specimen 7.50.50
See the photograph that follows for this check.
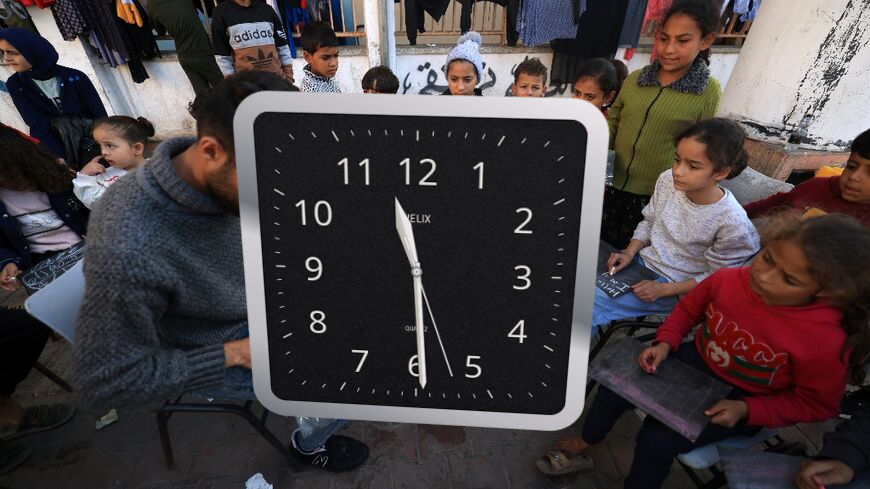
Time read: 11.29.27
